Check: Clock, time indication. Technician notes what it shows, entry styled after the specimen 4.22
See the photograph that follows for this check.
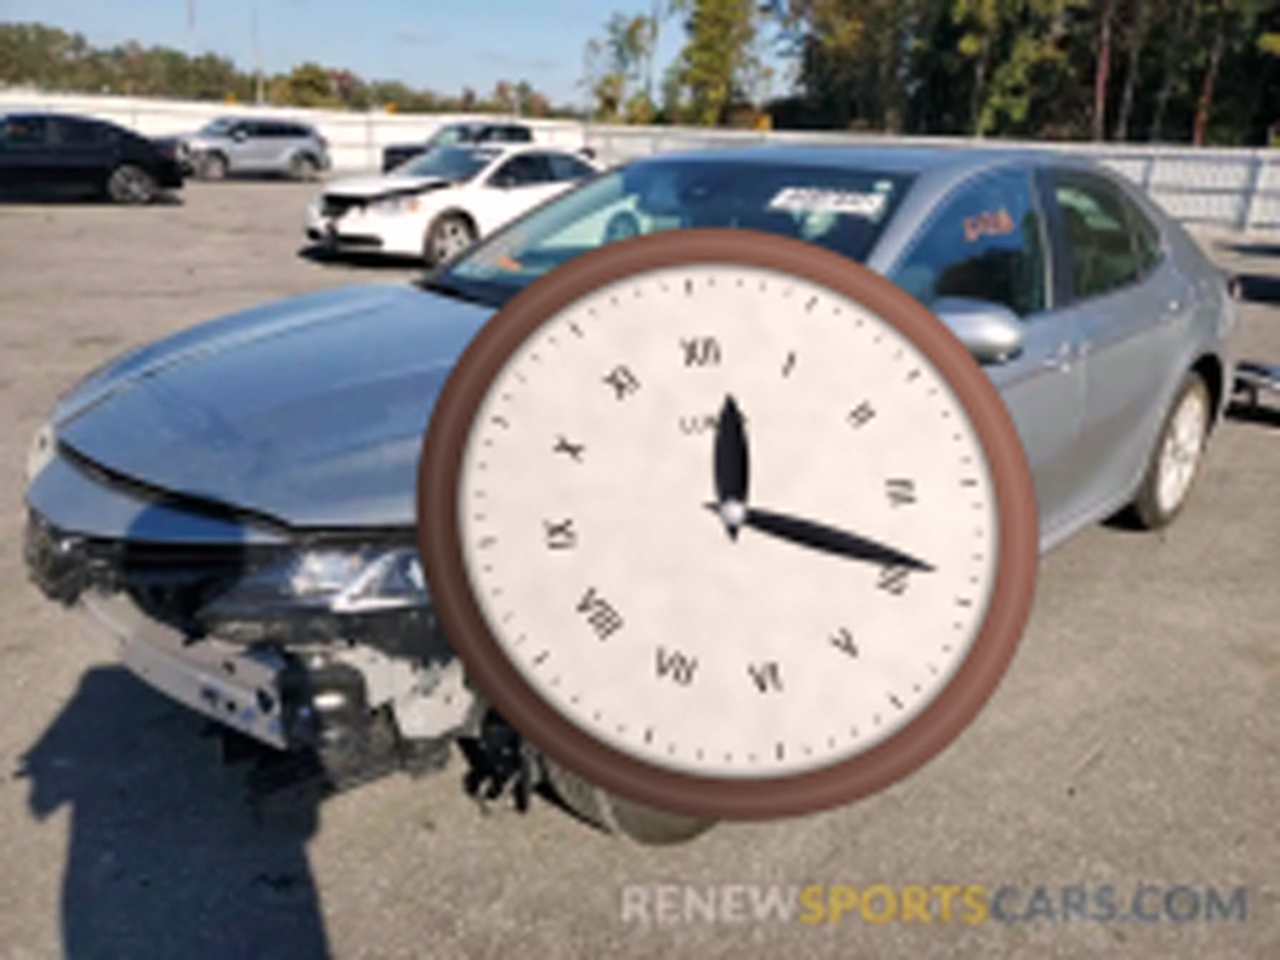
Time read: 12.19
